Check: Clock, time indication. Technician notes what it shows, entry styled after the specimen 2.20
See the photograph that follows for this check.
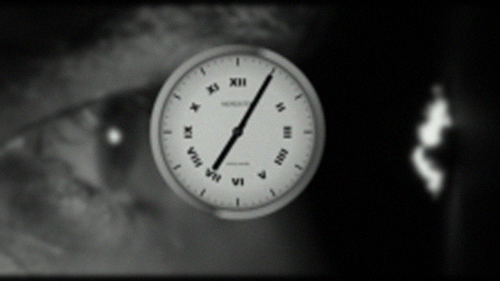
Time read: 7.05
